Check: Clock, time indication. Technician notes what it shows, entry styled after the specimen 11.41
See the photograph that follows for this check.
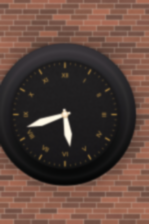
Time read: 5.42
